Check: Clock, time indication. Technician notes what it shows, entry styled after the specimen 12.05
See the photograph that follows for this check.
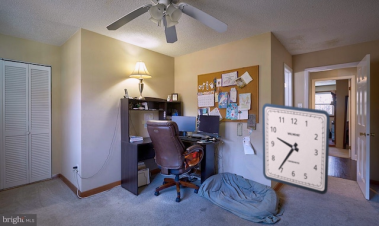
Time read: 9.36
